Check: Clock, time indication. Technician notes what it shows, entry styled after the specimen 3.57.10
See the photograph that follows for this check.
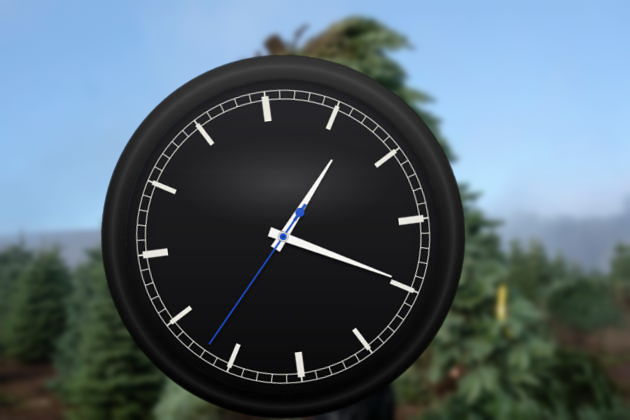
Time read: 1.19.37
